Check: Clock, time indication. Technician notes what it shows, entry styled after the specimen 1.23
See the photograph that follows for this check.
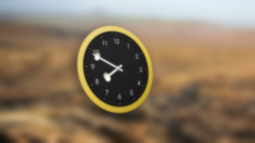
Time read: 7.49
